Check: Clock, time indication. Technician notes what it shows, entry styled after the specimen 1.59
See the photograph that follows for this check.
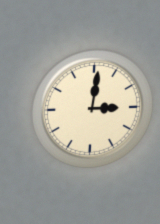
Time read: 3.01
